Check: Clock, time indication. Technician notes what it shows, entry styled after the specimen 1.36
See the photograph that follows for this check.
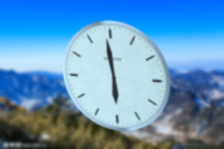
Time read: 5.59
